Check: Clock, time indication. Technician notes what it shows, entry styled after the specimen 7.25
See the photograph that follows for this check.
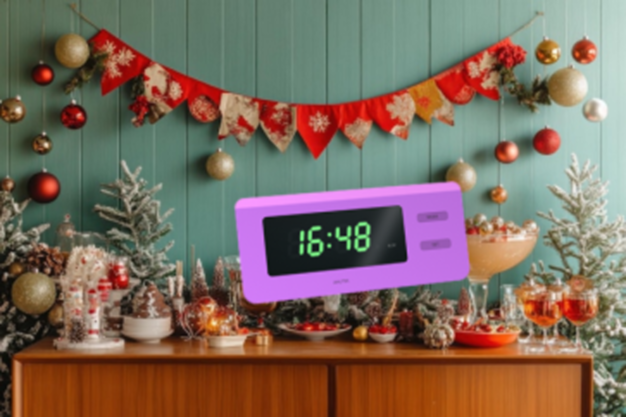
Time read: 16.48
